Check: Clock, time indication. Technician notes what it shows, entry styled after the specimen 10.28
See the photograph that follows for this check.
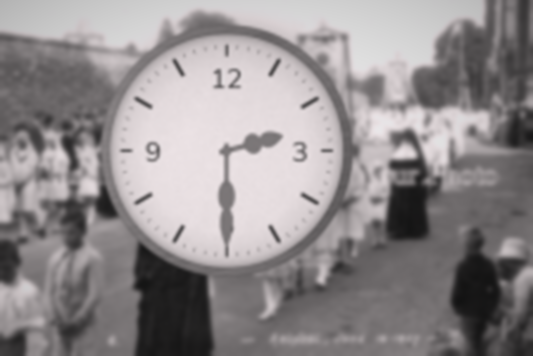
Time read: 2.30
